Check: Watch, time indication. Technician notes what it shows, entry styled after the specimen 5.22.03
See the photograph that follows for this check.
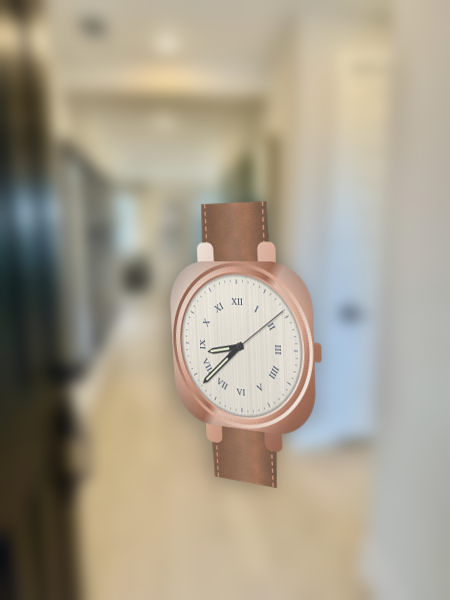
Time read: 8.38.09
